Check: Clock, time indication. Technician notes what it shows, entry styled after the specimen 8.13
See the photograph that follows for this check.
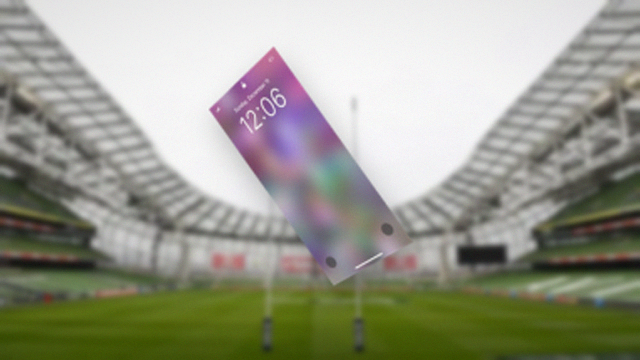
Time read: 12.06
